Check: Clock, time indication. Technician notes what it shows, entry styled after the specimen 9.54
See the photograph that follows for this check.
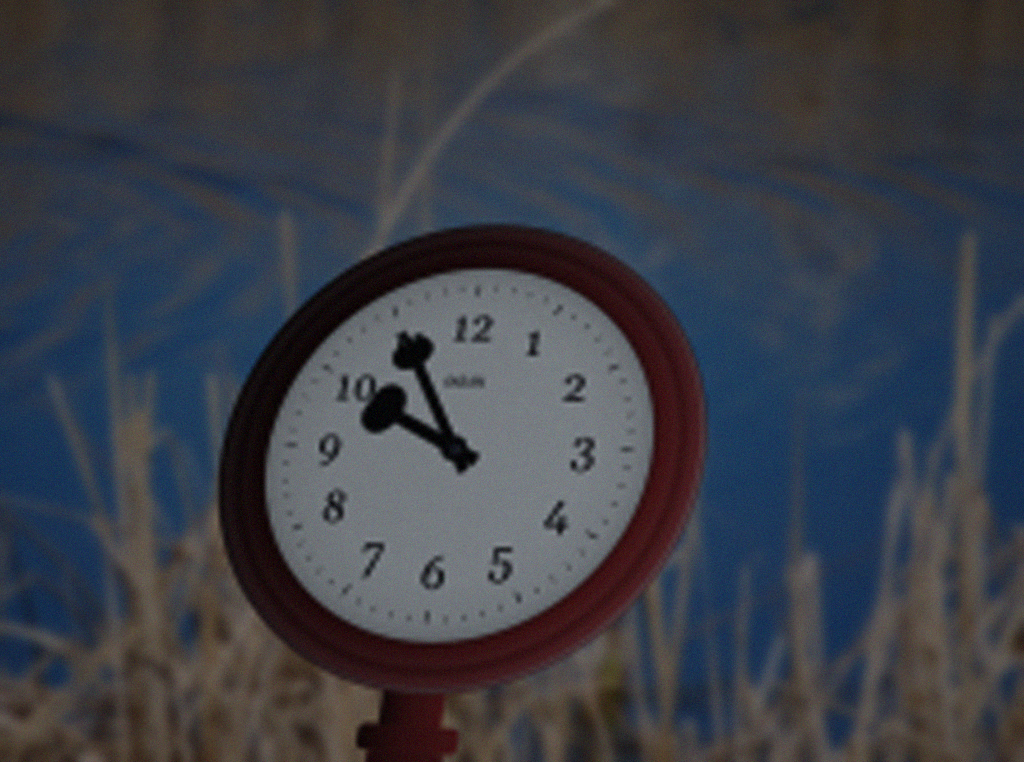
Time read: 9.55
